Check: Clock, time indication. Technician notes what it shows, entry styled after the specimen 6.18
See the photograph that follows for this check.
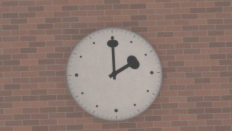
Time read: 2.00
